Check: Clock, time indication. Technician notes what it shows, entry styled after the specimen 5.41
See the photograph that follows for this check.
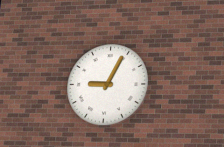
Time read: 9.04
